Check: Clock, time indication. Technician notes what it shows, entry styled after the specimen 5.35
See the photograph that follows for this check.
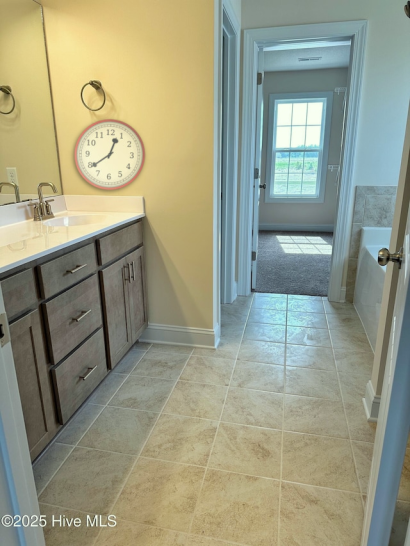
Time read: 12.39
